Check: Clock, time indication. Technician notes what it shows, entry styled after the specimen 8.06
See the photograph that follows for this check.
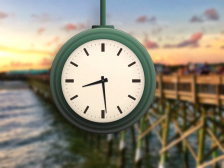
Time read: 8.29
